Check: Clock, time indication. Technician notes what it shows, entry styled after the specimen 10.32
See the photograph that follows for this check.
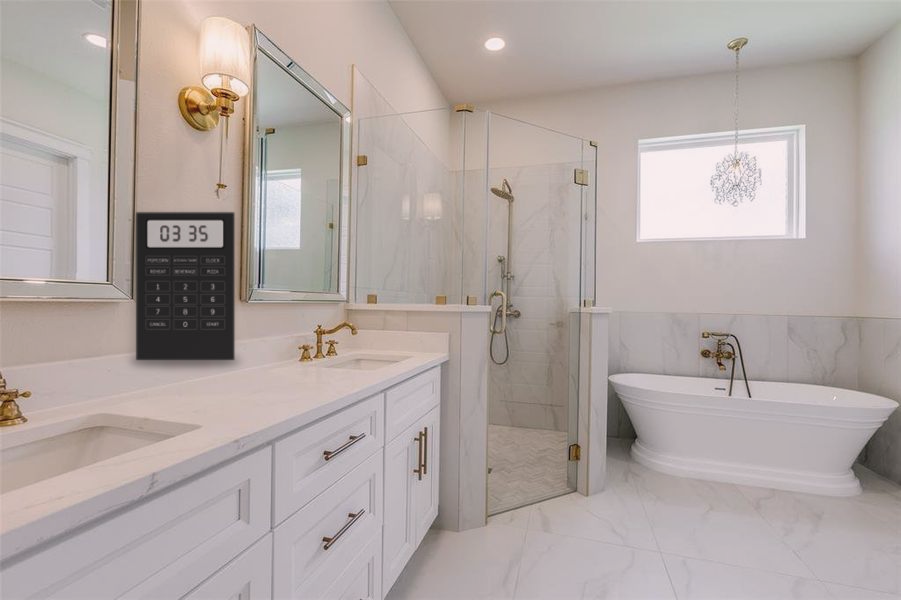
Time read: 3.35
